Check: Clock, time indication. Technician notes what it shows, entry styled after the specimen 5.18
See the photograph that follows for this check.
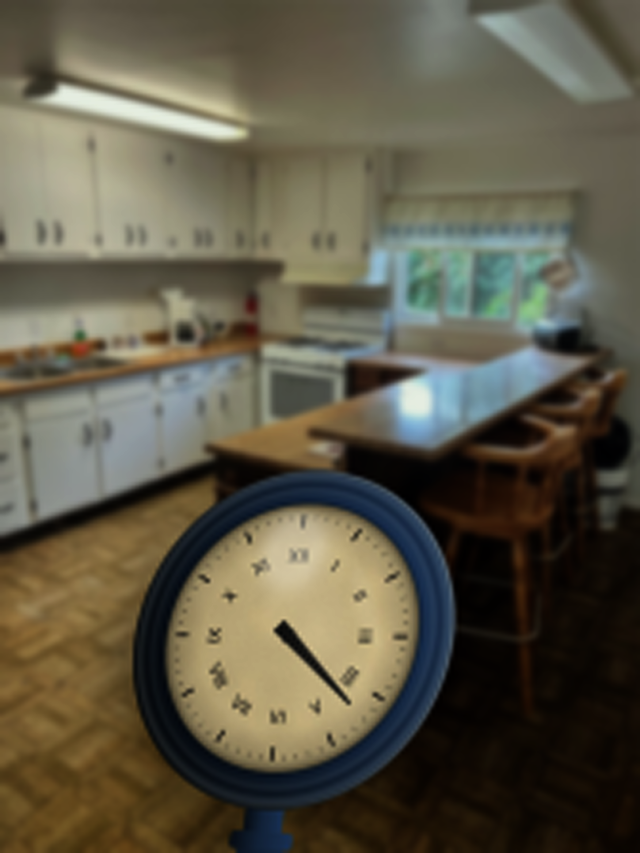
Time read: 4.22
